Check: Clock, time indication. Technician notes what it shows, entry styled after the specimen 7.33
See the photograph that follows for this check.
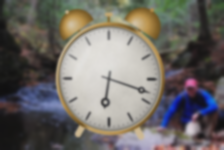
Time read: 6.18
